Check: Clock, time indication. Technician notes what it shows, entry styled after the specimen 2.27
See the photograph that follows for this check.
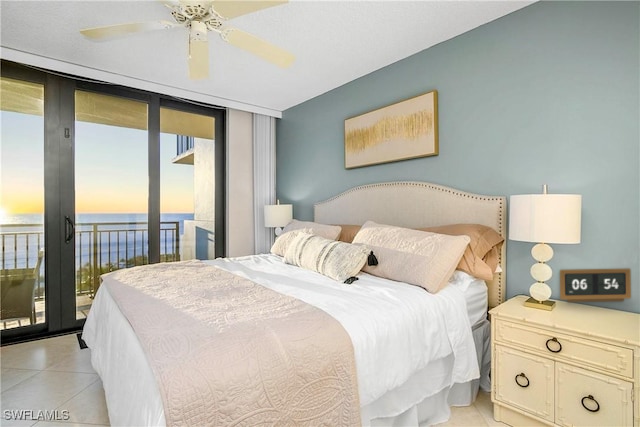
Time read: 6.54
